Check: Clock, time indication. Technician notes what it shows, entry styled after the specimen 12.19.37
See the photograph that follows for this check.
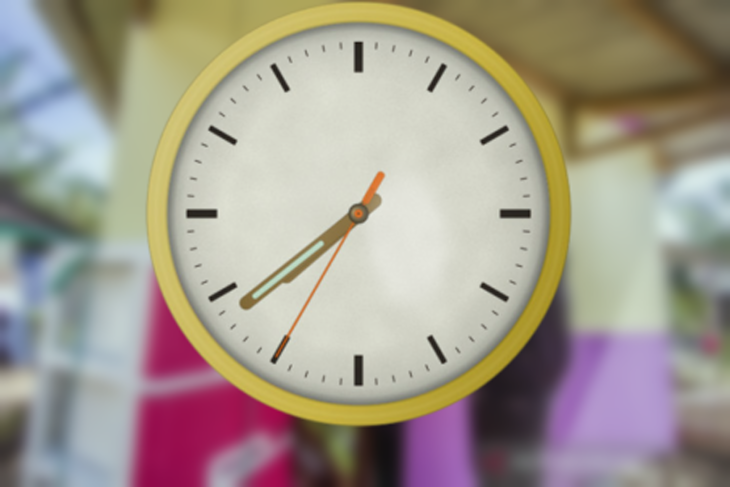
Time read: 7.38.35
